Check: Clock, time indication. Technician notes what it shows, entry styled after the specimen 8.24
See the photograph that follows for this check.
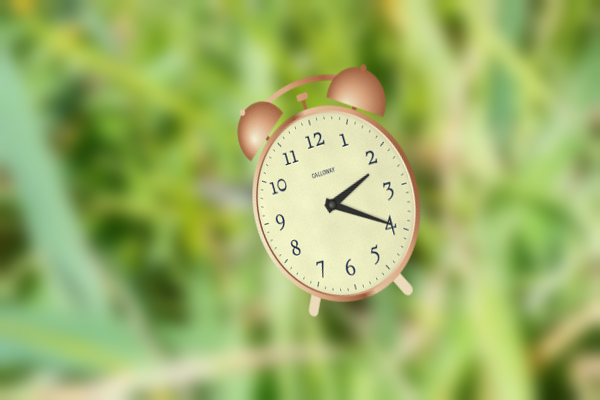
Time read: 2.20
